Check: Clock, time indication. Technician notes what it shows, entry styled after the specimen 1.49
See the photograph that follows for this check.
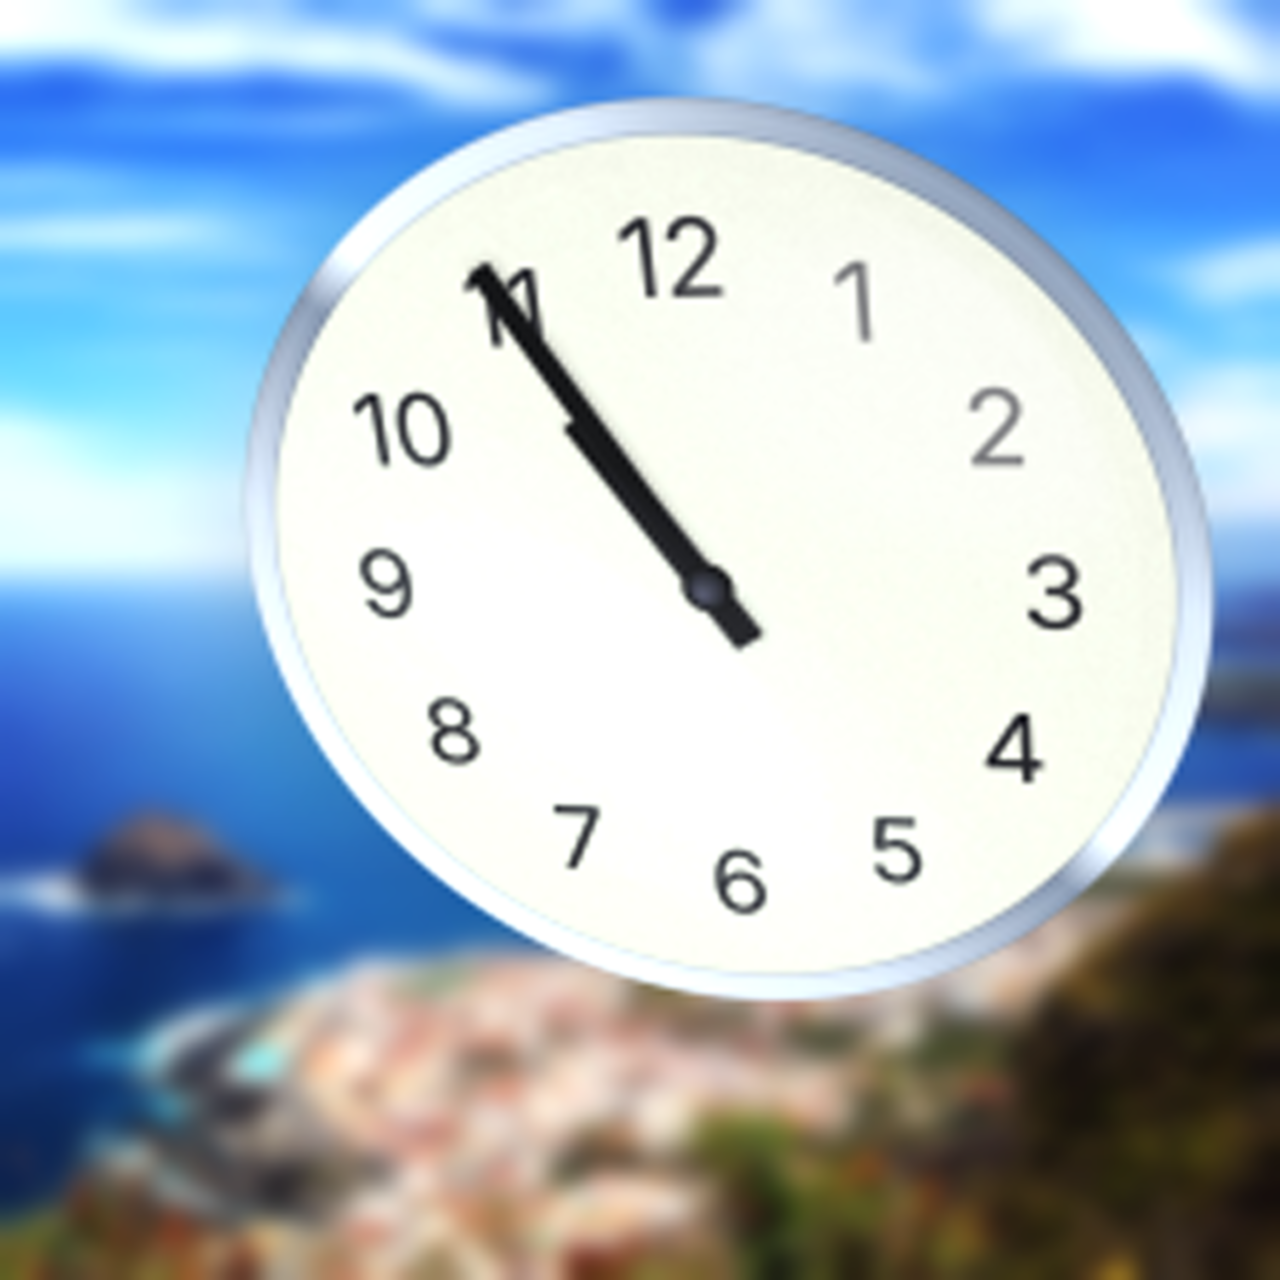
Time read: 10.55
